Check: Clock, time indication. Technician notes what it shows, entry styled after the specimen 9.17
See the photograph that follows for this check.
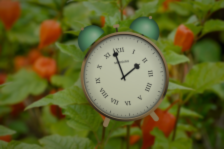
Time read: 1.58
